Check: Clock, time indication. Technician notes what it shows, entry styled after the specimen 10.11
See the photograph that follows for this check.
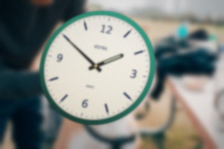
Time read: 1.50
